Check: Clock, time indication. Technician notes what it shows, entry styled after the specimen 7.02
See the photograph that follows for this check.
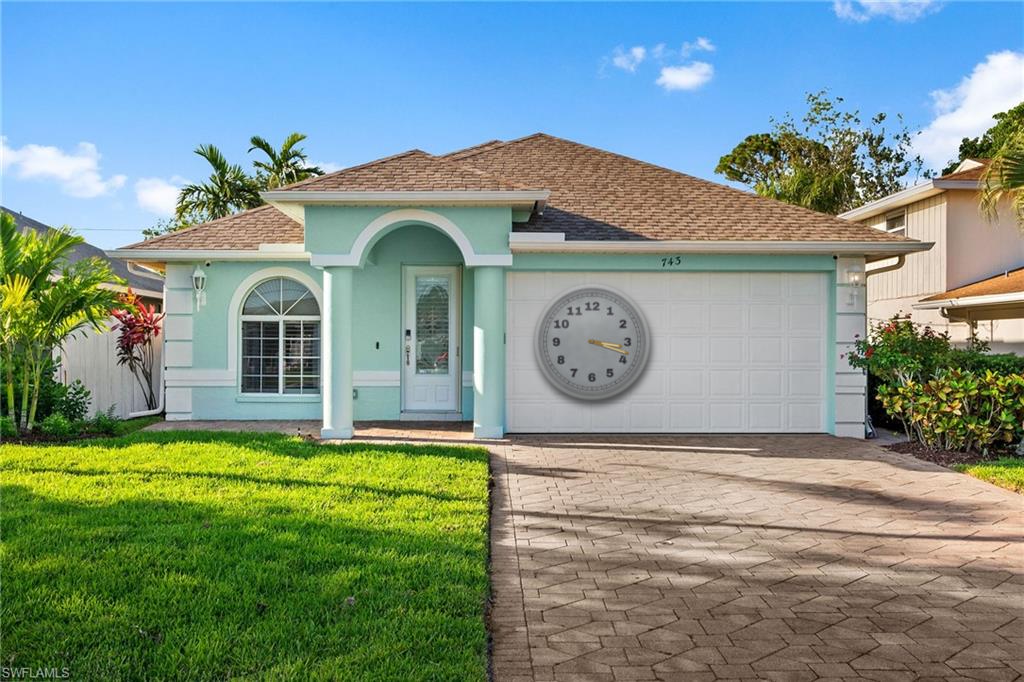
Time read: 3.18
